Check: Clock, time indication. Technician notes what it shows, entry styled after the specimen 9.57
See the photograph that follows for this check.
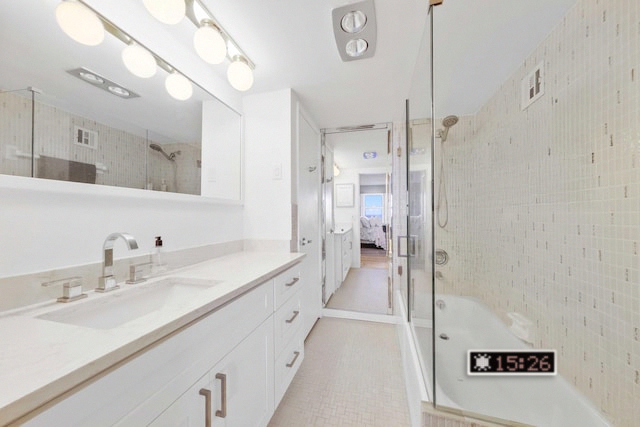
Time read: 15.26
